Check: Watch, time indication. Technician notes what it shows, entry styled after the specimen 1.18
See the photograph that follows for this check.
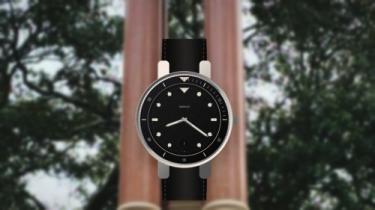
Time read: 8.21
